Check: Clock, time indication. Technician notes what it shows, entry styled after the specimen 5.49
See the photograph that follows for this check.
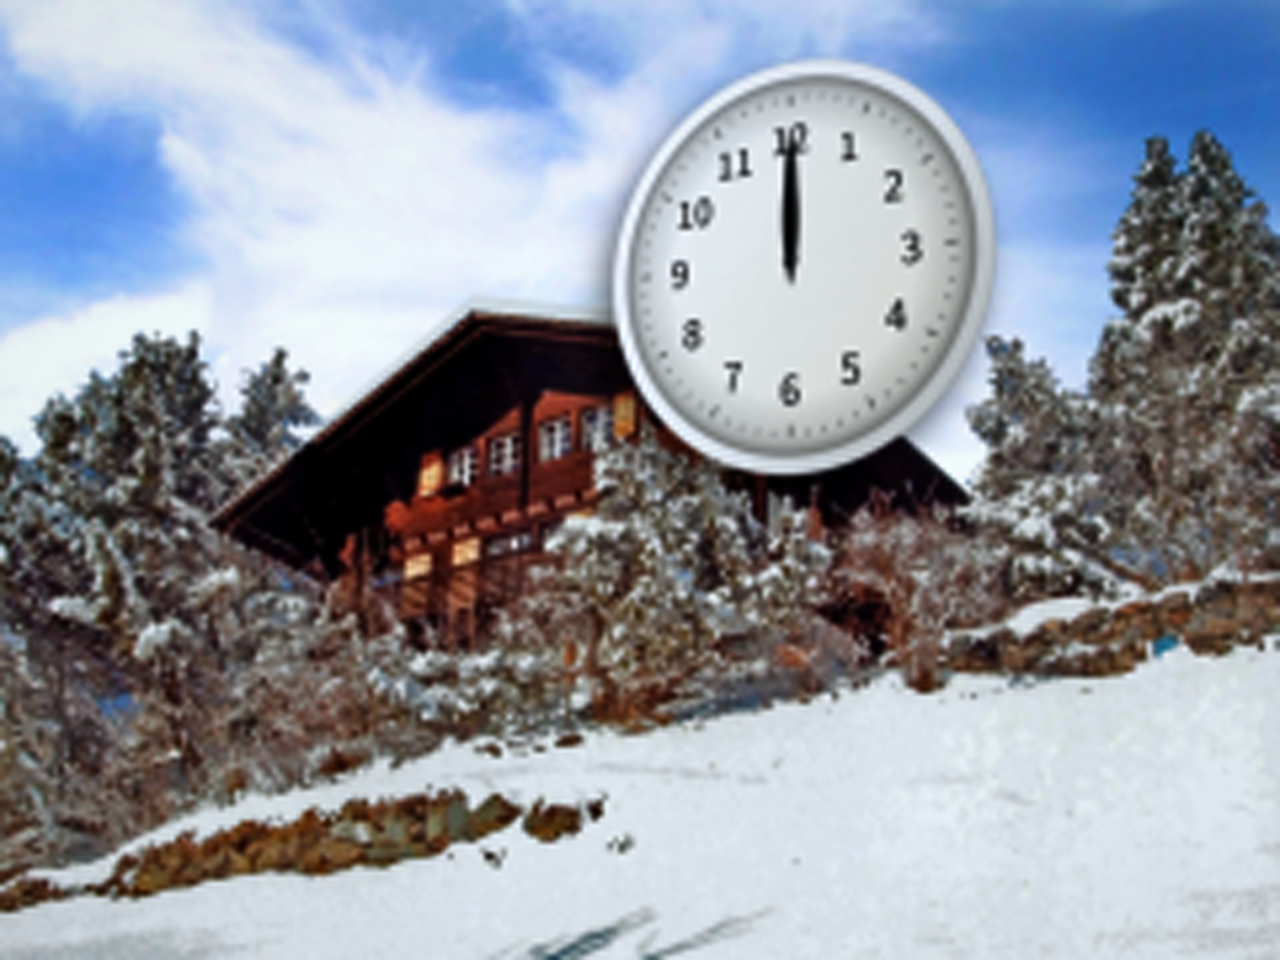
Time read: 12.00
